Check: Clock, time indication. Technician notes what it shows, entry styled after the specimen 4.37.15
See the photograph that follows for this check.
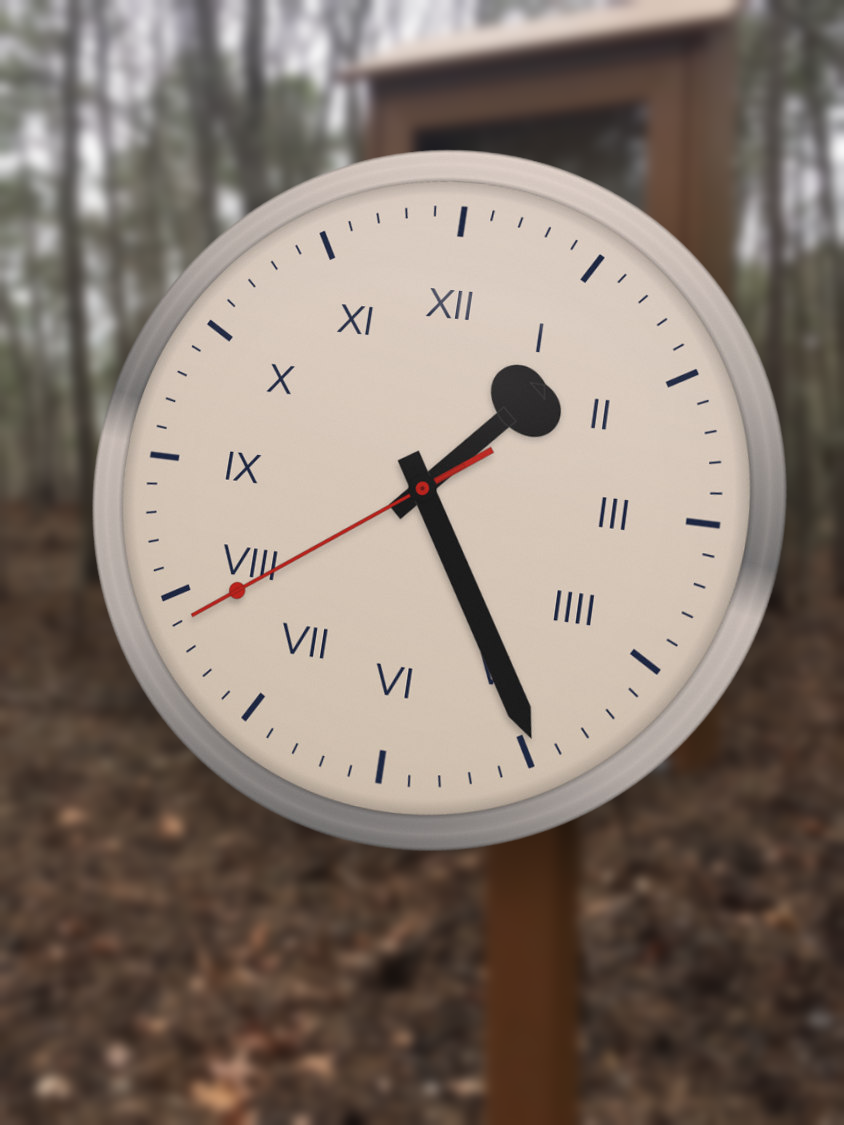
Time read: 1.24.39
